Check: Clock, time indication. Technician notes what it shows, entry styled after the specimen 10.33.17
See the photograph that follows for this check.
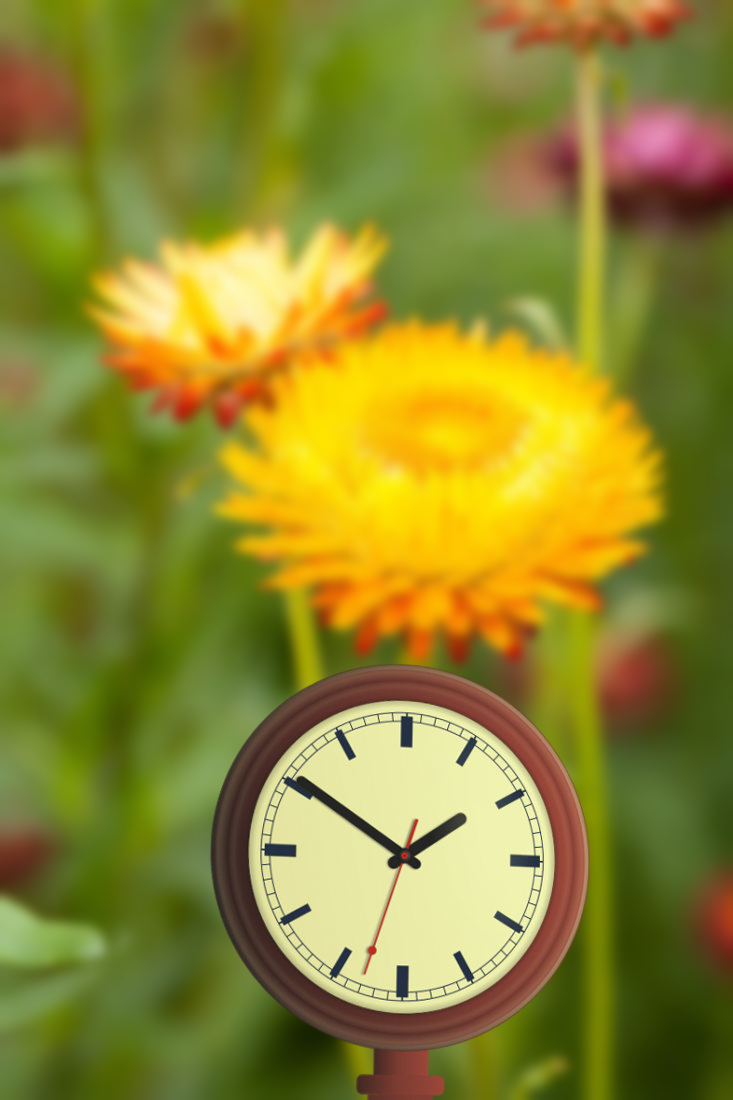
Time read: 1.50.33
